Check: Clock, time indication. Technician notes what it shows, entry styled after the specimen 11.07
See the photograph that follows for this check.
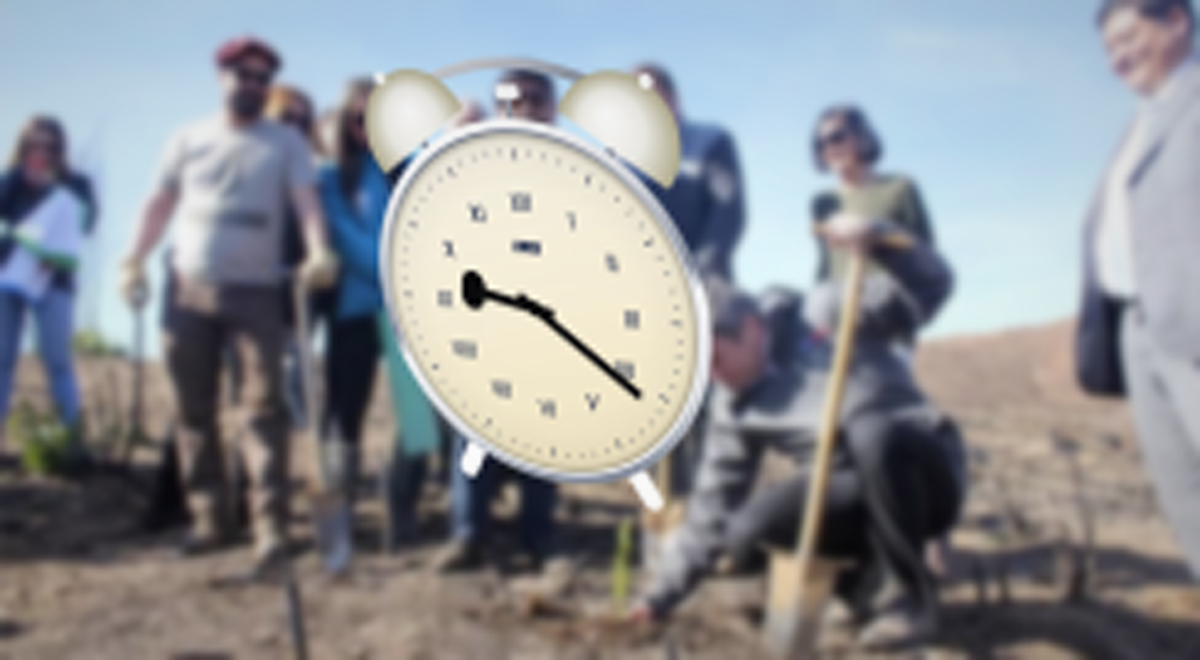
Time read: 9.21
